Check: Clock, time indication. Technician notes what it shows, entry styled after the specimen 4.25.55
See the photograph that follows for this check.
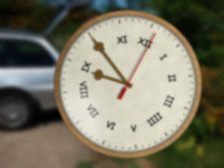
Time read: 8.50.01
